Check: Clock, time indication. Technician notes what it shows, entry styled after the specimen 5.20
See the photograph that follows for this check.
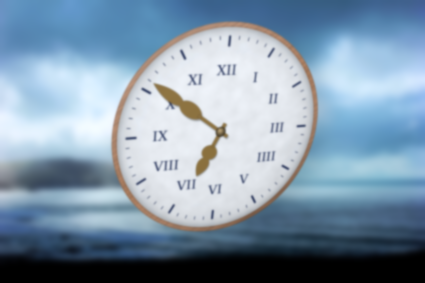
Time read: 6.51
